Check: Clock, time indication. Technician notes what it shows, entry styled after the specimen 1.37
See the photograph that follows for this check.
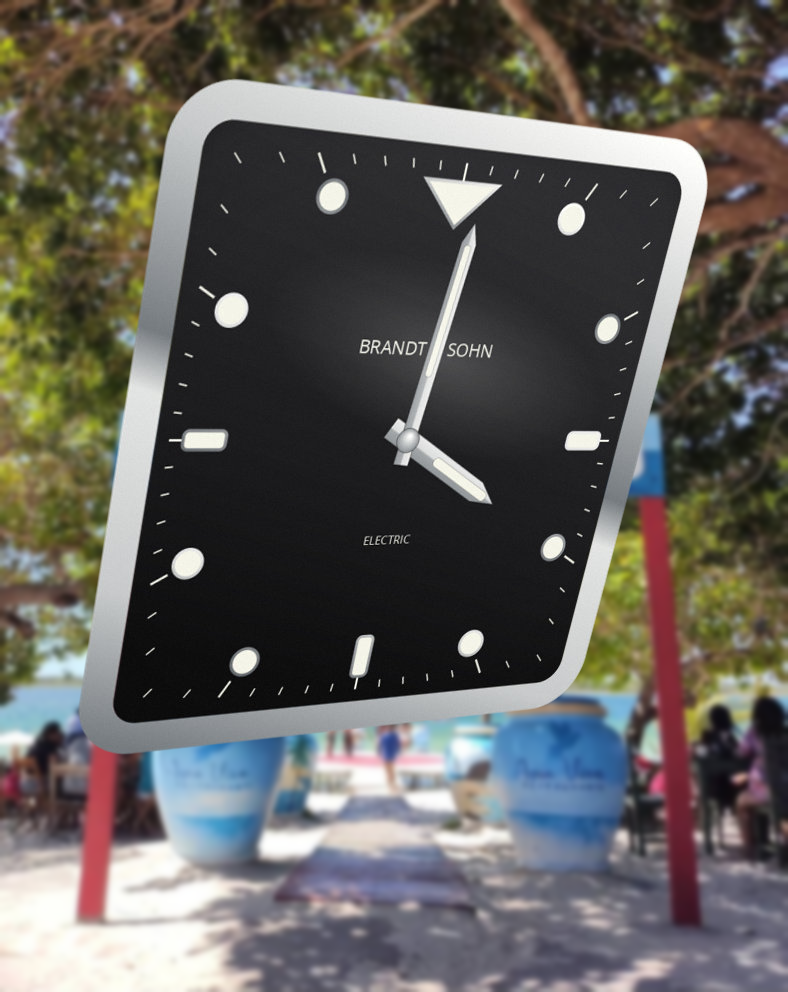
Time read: 4.01
